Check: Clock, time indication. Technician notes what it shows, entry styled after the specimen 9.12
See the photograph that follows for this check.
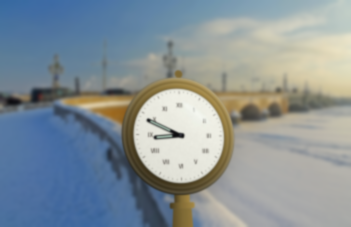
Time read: 8.49
